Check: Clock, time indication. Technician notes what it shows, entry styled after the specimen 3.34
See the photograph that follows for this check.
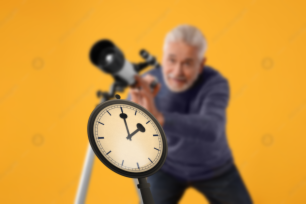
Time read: 2.00
